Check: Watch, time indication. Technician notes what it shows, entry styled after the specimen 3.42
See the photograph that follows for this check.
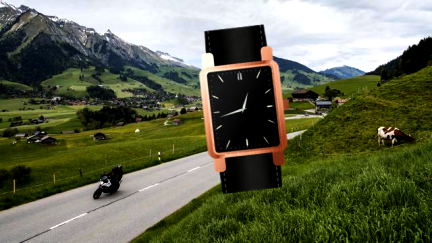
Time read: 12.43
